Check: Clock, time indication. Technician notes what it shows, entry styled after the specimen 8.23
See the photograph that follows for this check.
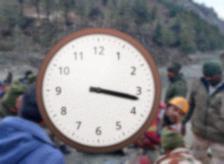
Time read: 3.17
